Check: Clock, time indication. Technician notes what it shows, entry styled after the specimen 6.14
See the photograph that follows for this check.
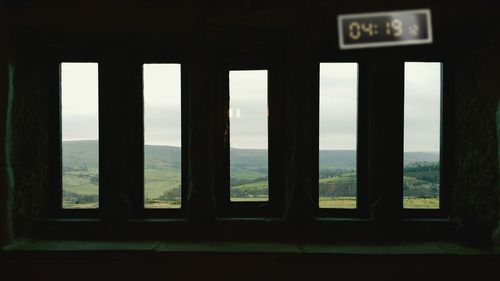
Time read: 4.19
